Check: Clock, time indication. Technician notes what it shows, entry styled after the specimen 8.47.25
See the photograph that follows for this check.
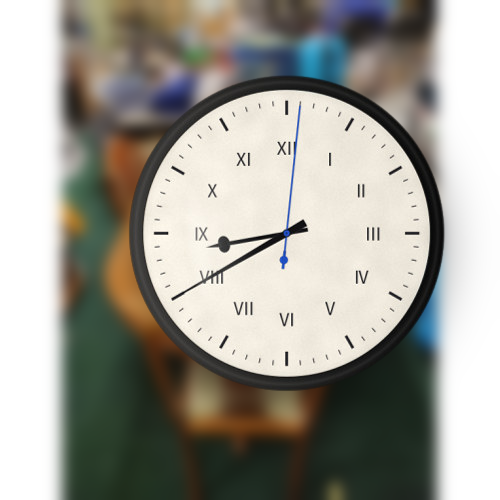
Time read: 8.40.01
